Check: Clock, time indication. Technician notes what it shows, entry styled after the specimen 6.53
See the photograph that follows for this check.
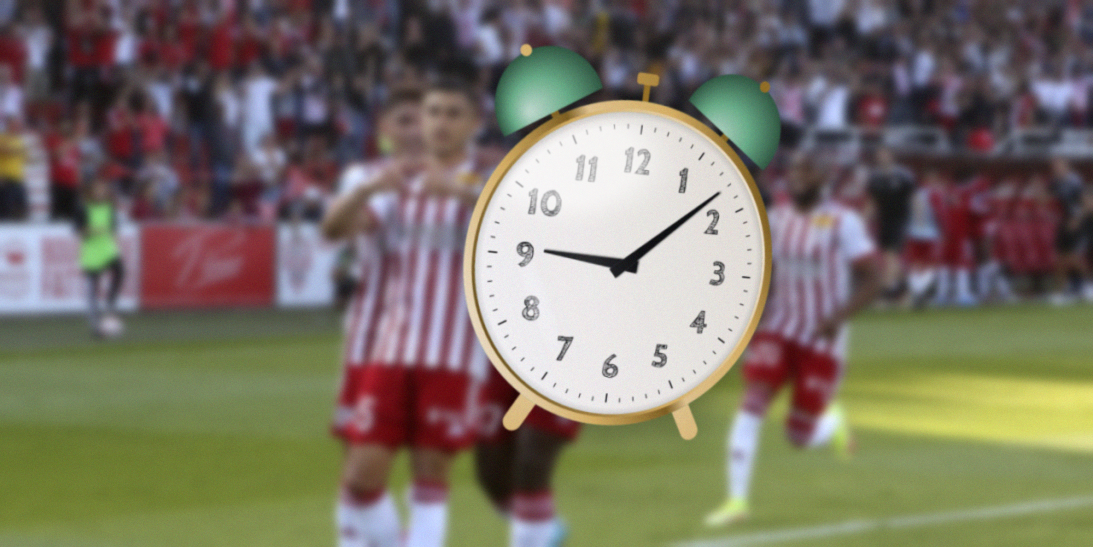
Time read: 9.08
